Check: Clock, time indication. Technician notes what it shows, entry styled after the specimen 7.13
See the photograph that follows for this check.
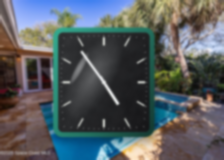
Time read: 4.54
